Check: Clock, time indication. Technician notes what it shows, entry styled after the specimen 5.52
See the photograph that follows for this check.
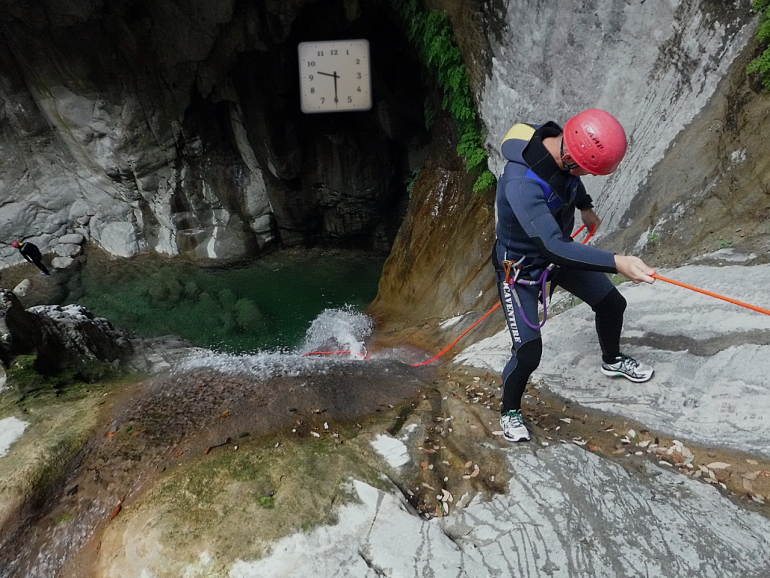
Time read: 9.30
